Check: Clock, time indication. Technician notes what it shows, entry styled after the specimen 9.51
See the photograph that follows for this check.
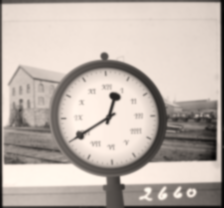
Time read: 12.40
